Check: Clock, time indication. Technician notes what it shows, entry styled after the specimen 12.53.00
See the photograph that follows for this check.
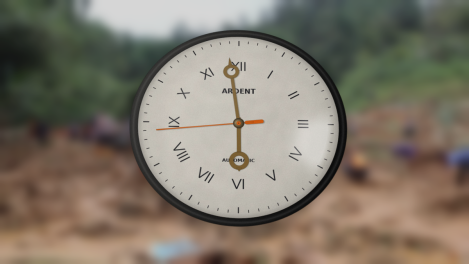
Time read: 5.58.44
